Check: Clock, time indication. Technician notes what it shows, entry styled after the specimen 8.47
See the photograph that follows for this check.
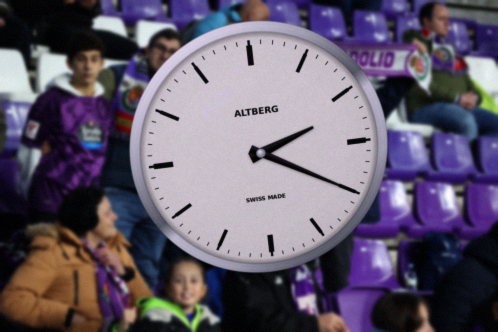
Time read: 2.20
